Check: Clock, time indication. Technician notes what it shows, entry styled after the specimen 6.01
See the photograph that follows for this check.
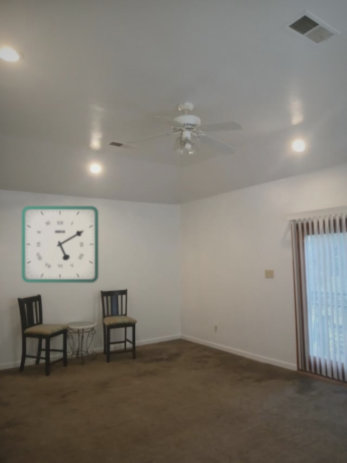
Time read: 5.10
